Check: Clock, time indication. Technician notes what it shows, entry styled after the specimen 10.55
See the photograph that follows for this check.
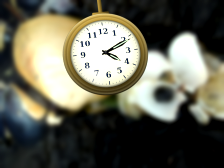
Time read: 4.11
